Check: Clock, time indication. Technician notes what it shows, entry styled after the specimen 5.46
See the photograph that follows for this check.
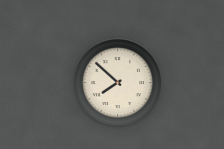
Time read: 7.52
